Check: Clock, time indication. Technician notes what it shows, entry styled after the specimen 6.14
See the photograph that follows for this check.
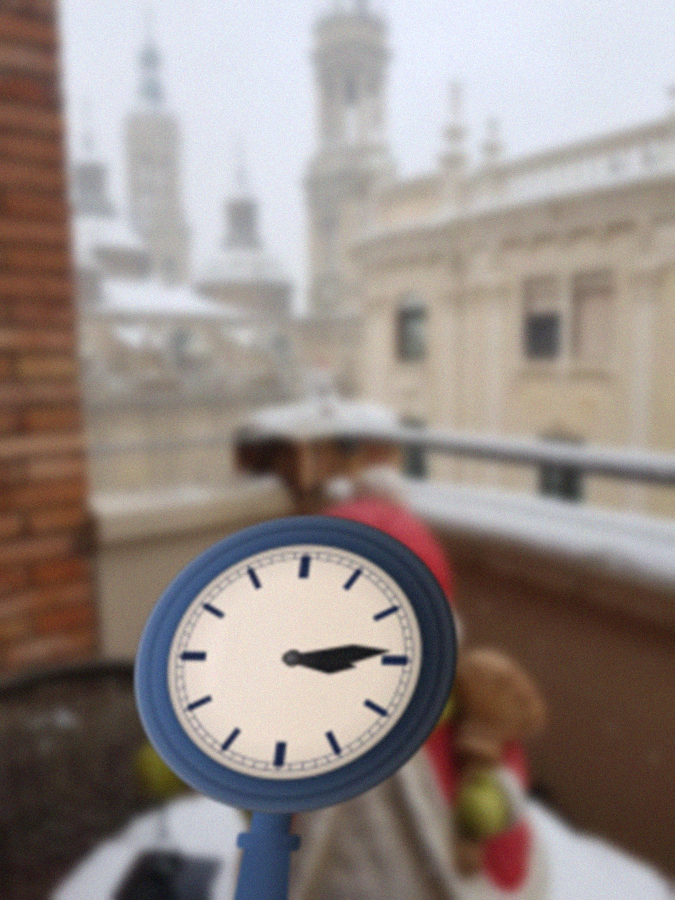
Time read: 3.14
